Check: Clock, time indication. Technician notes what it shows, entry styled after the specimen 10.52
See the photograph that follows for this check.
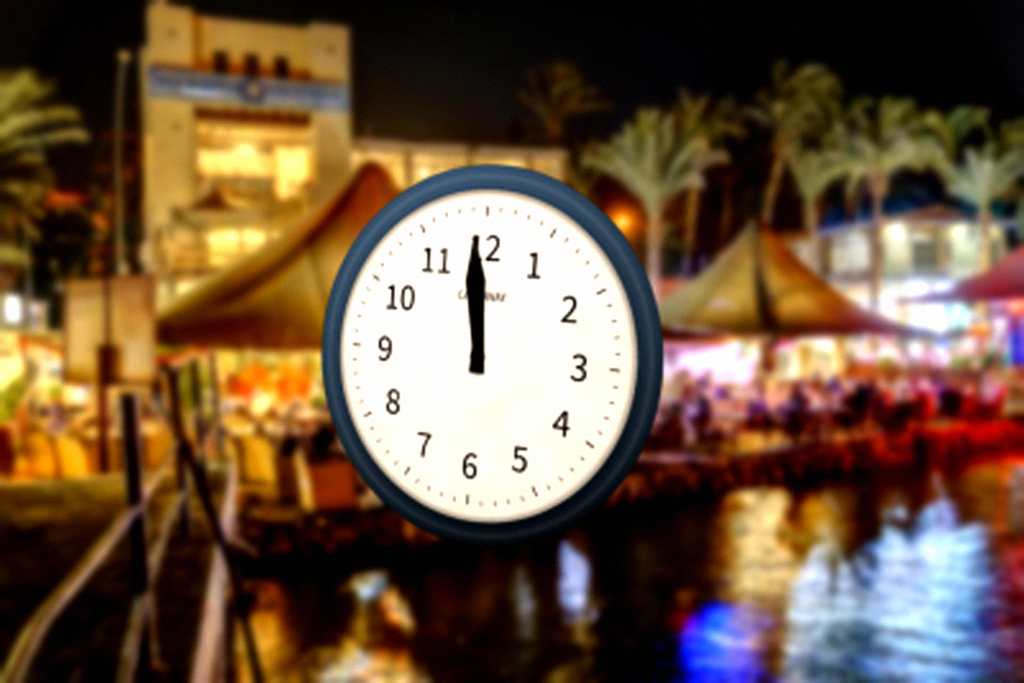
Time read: 11.59
